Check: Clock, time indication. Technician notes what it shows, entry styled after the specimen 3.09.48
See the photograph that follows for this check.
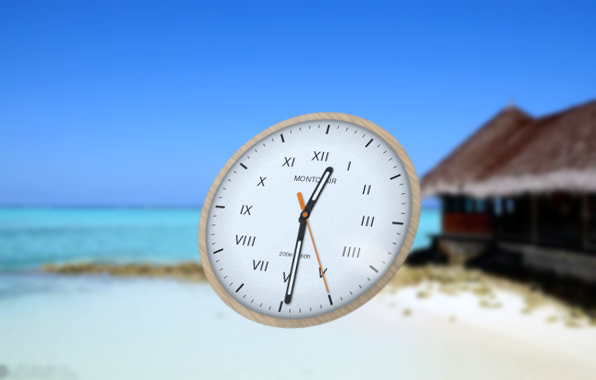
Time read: 12.29.25
